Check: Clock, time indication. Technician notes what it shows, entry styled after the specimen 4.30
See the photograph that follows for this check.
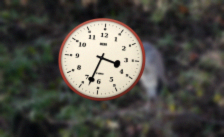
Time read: 3.33
